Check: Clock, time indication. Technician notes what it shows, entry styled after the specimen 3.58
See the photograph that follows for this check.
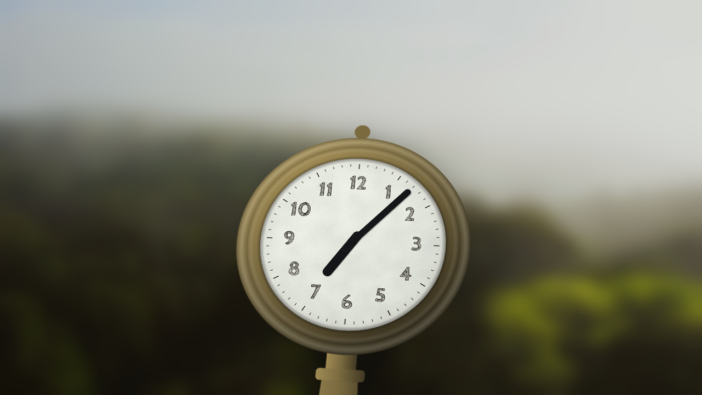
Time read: 7.07
